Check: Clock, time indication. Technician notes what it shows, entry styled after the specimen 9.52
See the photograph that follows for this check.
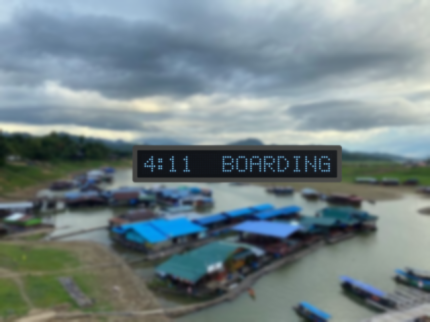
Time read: 4.11
